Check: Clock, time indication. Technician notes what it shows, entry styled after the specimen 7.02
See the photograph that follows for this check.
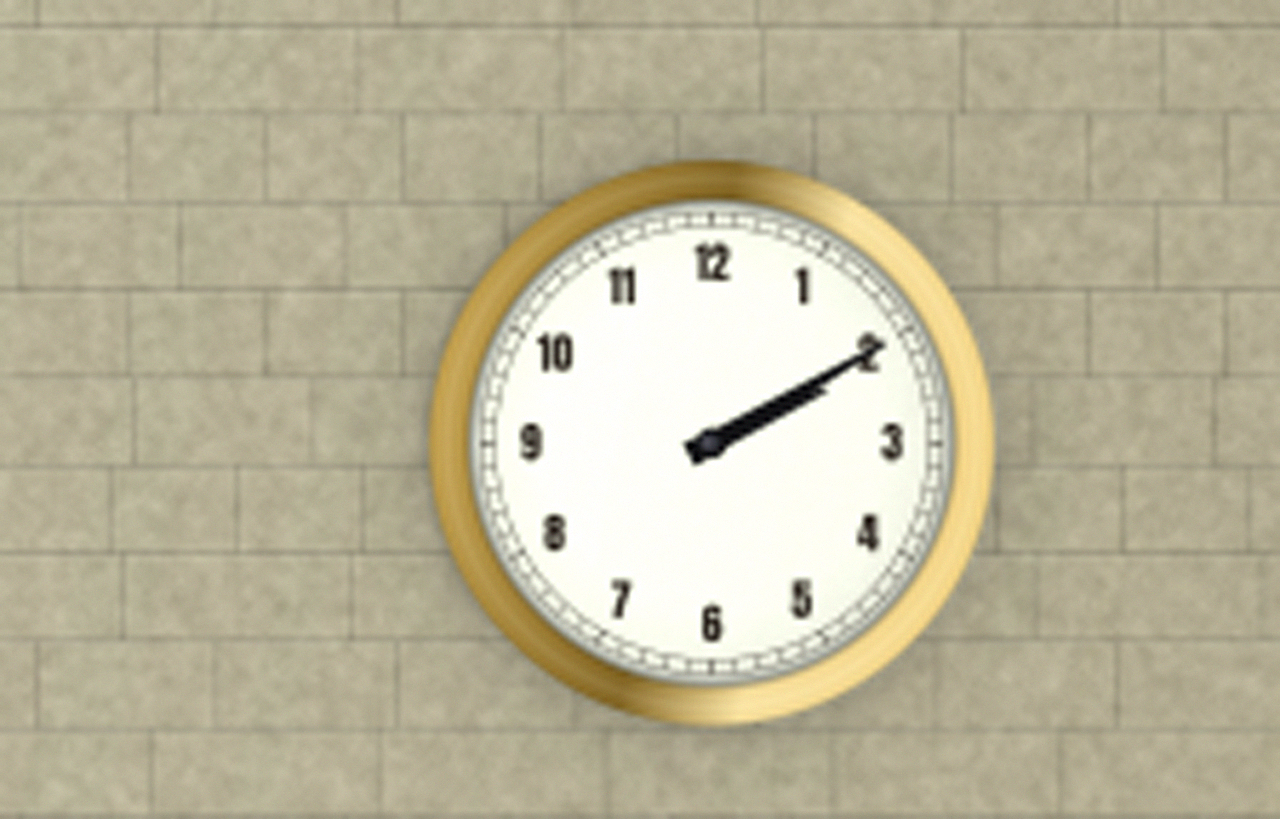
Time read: 2.10
